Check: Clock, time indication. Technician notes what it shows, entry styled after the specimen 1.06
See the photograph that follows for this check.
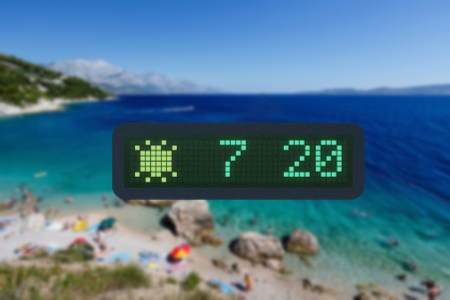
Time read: 7.20
